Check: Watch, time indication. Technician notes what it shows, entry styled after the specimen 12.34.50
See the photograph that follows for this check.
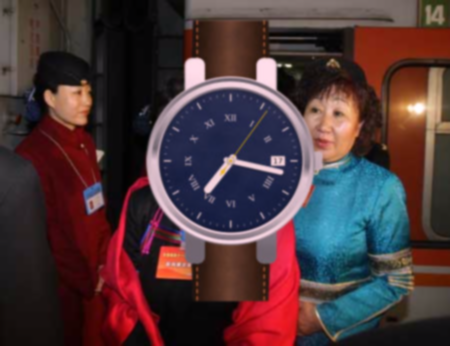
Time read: 7.17.06
